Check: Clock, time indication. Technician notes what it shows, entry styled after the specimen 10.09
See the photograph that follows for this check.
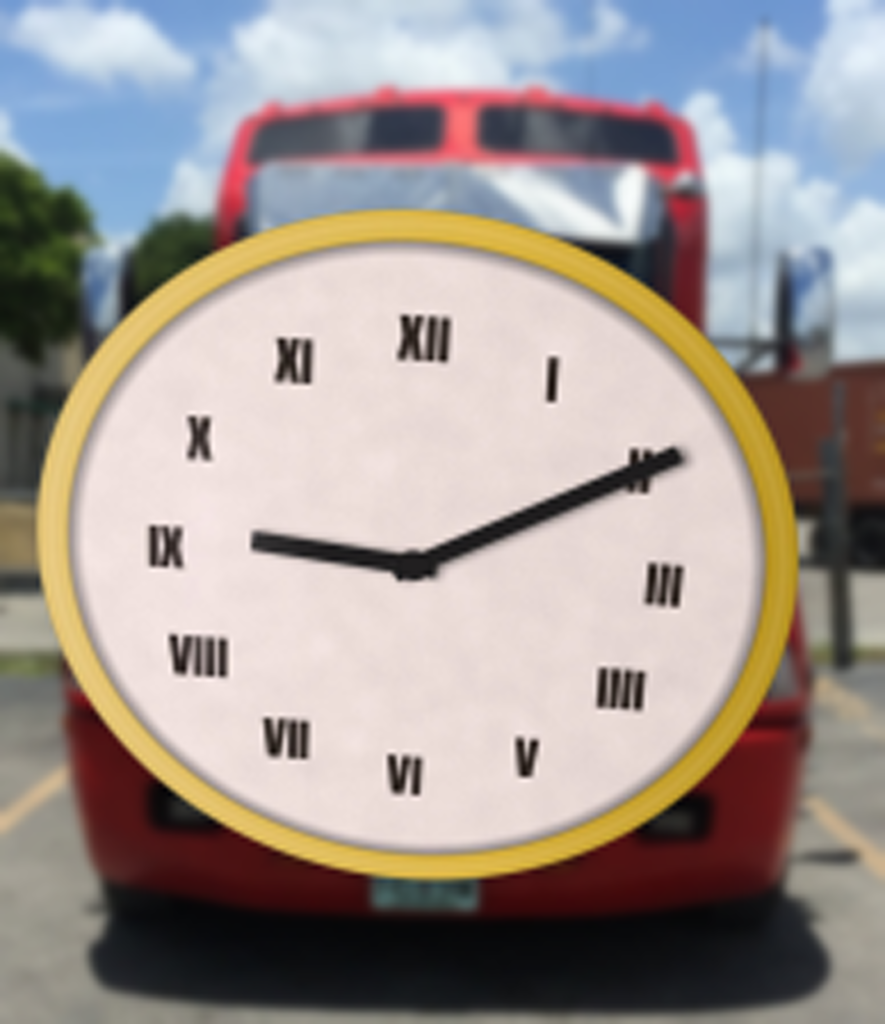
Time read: 9.10
